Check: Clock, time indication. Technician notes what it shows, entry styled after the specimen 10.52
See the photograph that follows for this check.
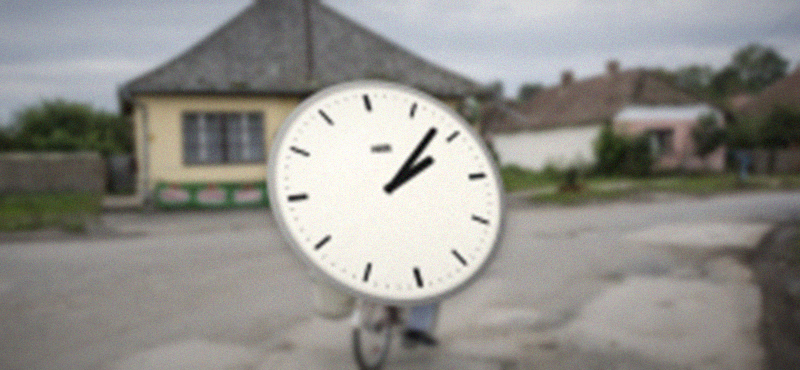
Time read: 2.08
